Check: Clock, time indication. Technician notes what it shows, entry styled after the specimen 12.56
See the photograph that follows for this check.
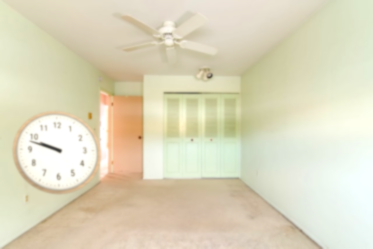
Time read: 9.48
